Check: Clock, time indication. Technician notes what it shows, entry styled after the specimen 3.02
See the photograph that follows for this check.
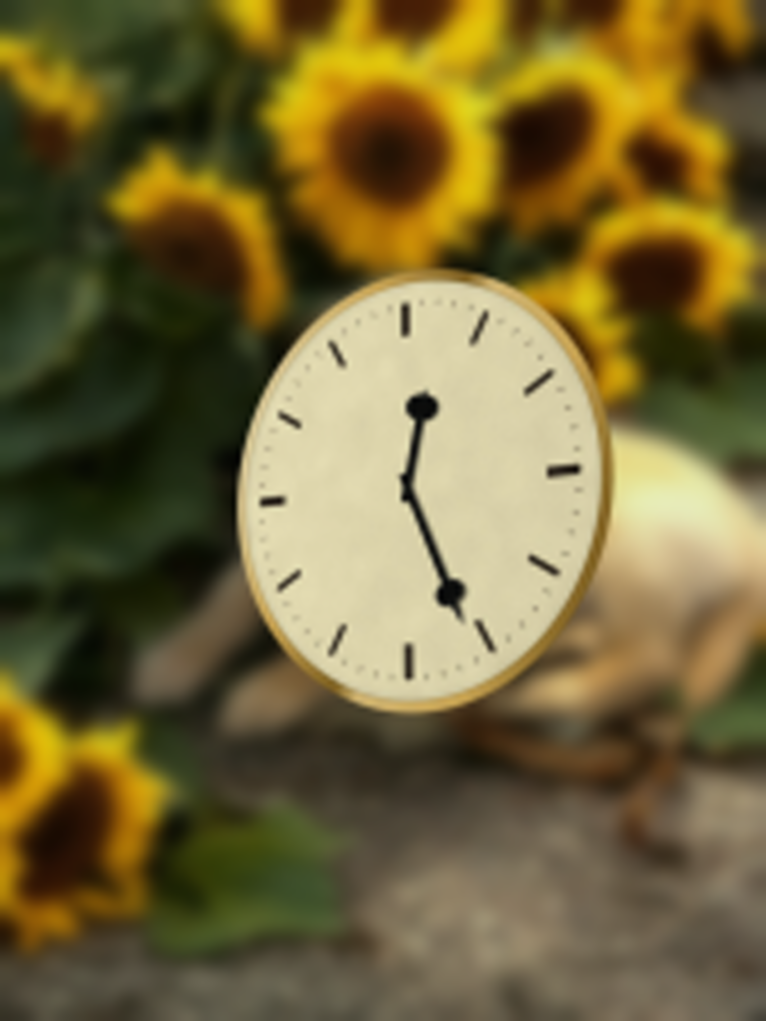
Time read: 12.26
